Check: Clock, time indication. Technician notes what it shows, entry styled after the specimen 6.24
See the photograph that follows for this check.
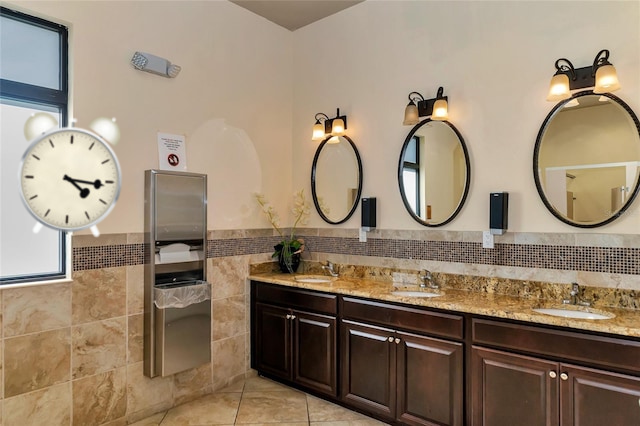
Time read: 4.16
